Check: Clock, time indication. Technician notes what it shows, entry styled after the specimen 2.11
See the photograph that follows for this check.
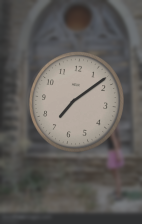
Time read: 7.08
